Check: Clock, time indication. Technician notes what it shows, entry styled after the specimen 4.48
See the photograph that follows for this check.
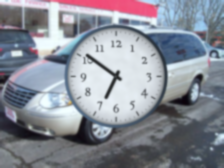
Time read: 6.51
